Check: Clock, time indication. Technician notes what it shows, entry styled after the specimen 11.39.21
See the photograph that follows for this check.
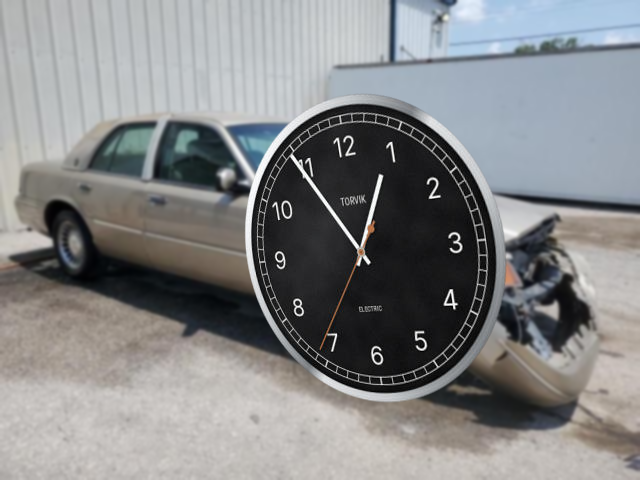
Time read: 12.54.36
